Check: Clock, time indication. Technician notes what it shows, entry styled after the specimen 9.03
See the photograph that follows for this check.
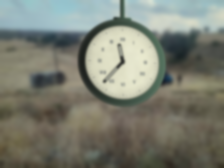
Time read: 11.37
